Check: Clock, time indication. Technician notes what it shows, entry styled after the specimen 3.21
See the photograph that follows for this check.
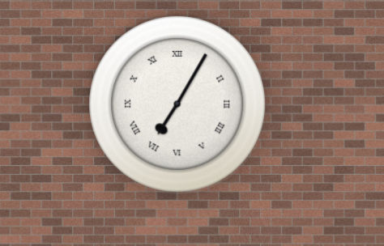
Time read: 7.05
